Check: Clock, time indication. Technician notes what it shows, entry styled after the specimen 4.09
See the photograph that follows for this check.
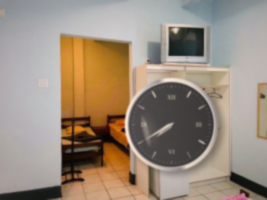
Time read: 7.40
